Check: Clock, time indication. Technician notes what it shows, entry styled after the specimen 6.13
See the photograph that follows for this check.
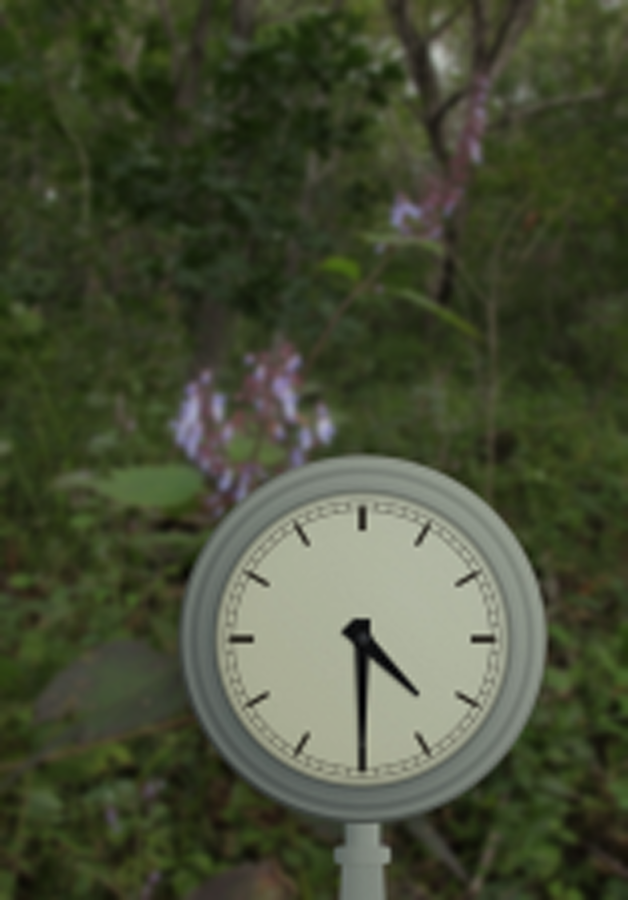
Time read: 4.30
